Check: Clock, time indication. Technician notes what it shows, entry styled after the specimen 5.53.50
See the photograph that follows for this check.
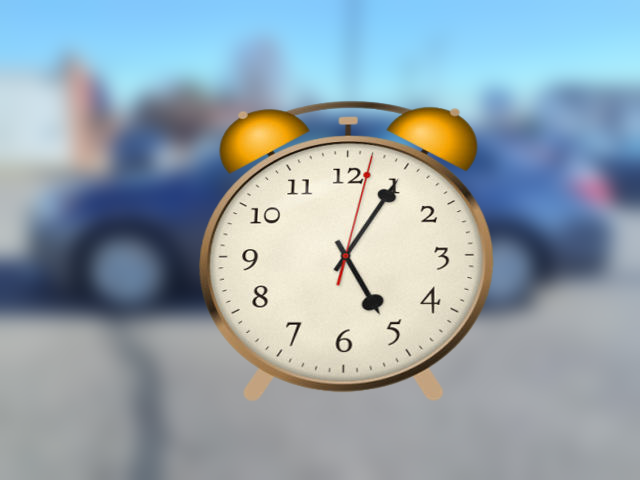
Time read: 5.05.02
